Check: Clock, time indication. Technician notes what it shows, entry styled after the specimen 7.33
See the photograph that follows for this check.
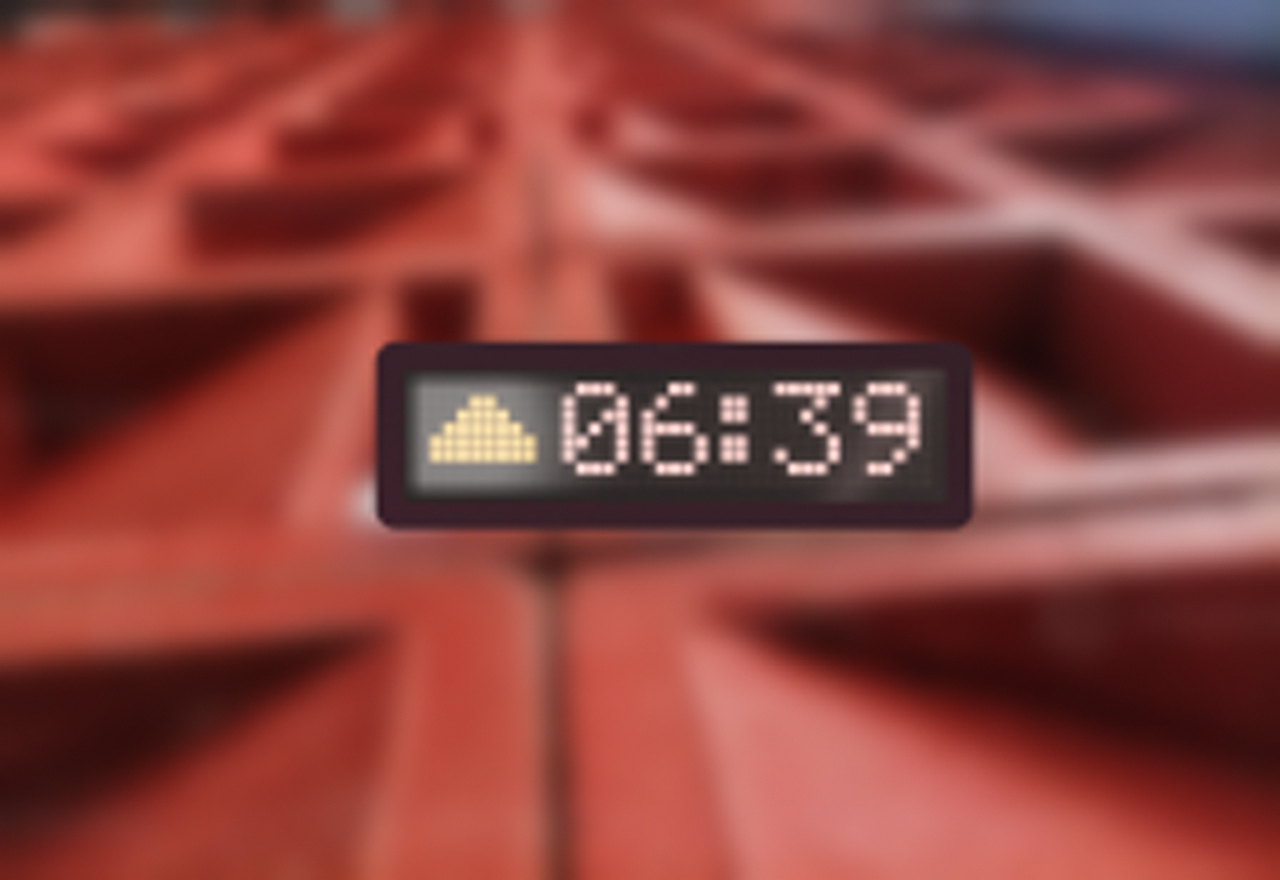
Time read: 6.39
